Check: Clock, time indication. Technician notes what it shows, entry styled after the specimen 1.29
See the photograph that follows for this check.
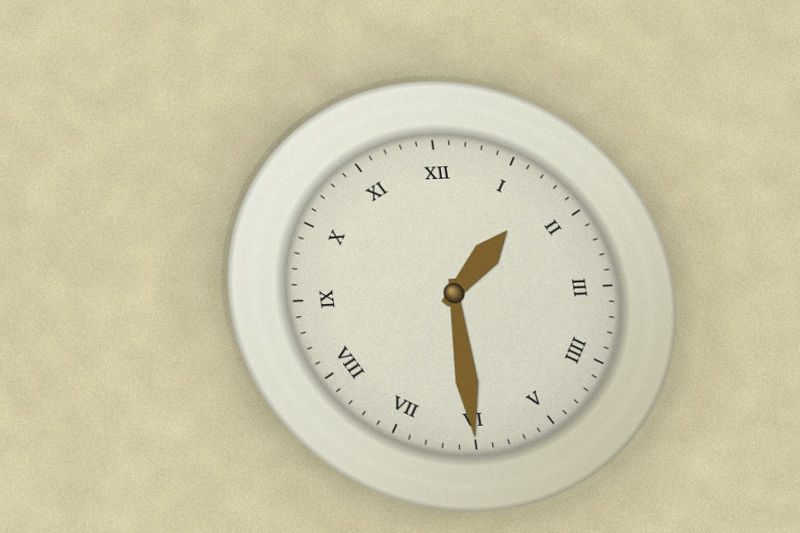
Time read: 1.30
